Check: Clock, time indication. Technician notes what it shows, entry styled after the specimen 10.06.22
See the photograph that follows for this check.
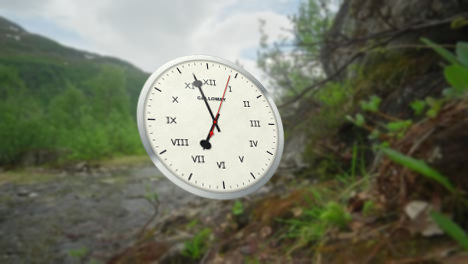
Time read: 6.57.04
